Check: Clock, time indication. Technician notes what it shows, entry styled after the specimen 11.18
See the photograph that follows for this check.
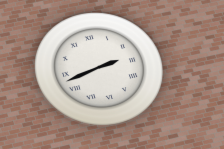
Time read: 2.43
